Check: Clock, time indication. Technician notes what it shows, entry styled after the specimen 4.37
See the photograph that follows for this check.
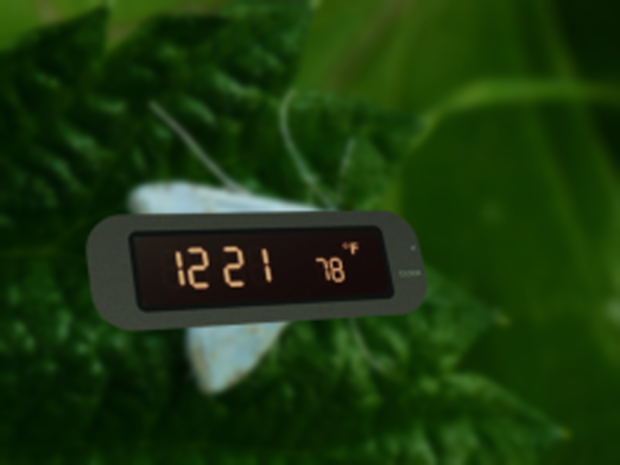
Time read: 12.21
